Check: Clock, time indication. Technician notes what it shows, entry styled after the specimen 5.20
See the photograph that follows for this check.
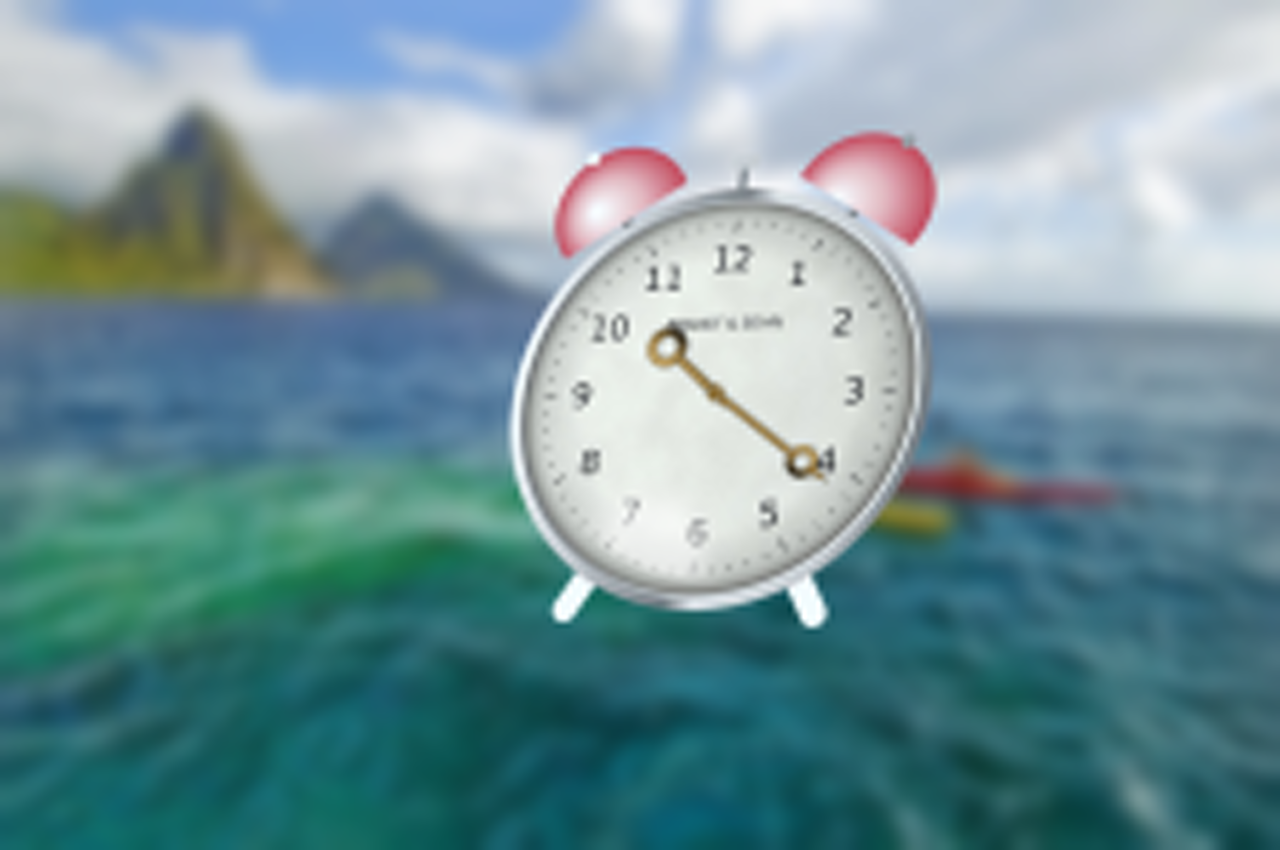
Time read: 10.21
